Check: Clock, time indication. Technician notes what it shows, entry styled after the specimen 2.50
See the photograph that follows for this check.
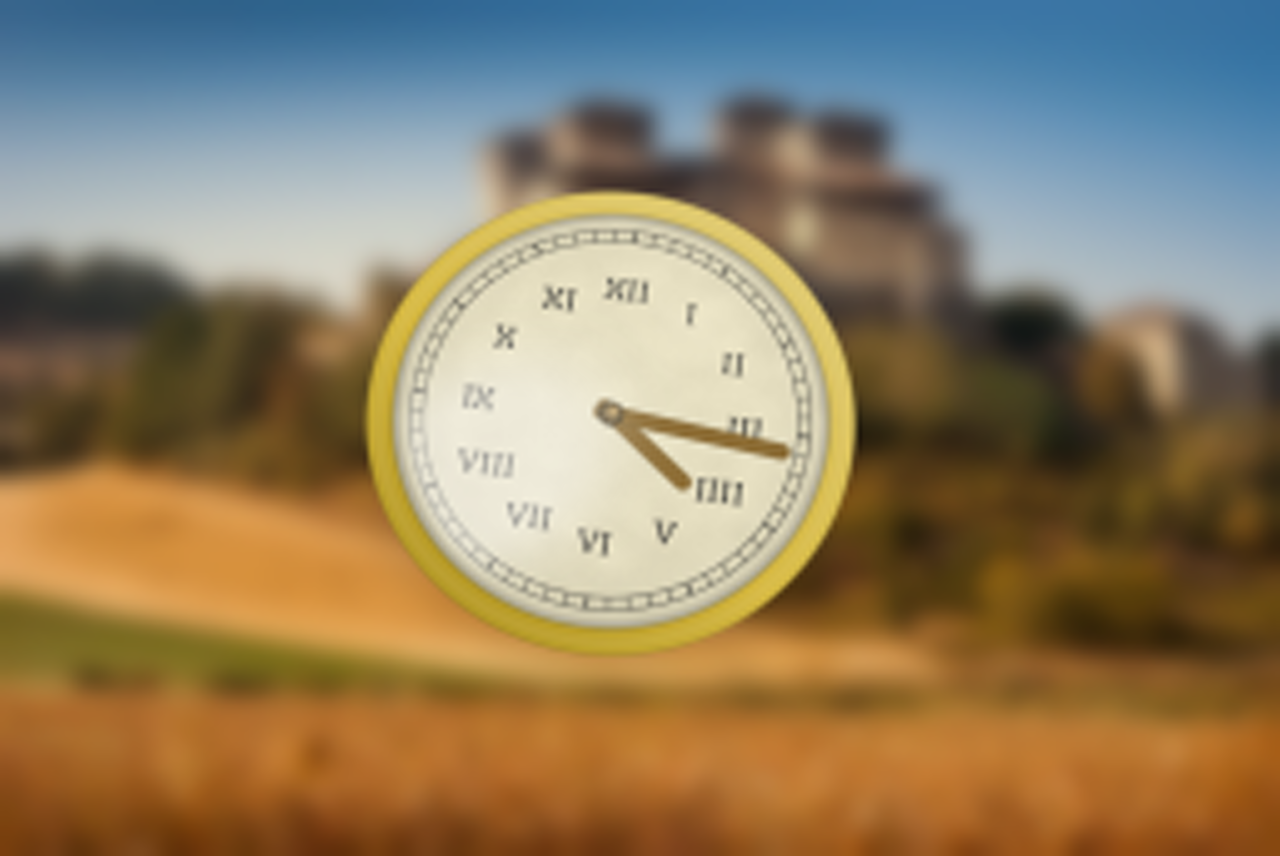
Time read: 4.16
